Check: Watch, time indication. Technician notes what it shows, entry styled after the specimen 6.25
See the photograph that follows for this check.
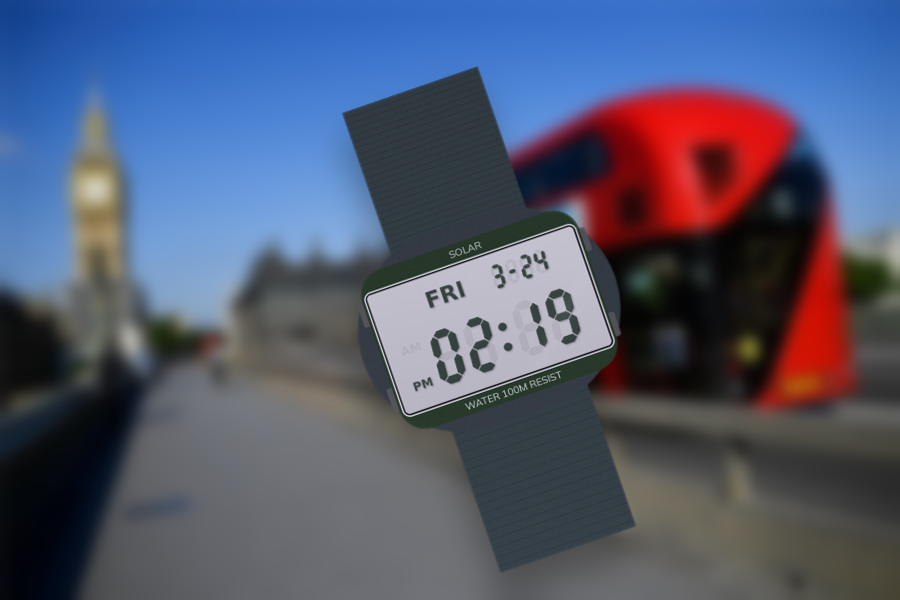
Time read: 2.19
